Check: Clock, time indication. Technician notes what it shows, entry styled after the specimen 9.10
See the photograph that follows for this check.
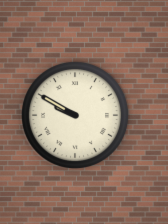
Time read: 9.50
